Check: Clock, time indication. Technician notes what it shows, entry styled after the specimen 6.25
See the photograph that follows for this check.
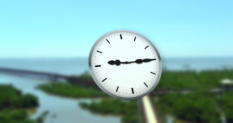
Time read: 9.15
